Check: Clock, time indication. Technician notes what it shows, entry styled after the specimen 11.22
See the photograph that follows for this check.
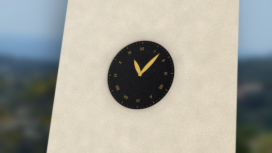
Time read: 11.07
